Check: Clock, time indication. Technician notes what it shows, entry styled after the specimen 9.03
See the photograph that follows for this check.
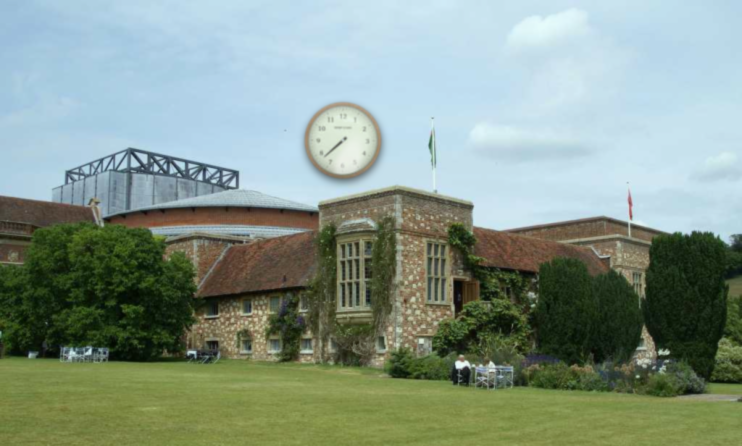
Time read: 7.38
